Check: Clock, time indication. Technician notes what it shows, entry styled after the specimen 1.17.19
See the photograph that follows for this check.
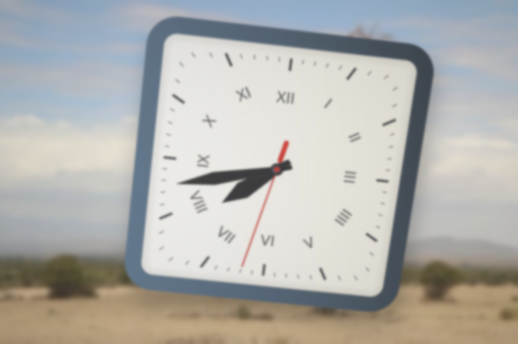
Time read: 7.42.32
